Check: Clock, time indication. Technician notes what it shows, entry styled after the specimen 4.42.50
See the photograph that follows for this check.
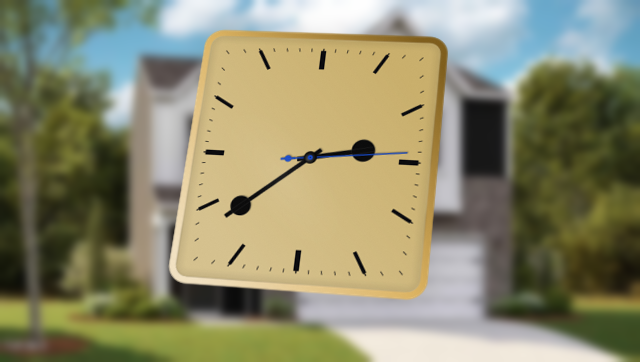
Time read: 2.38.14
